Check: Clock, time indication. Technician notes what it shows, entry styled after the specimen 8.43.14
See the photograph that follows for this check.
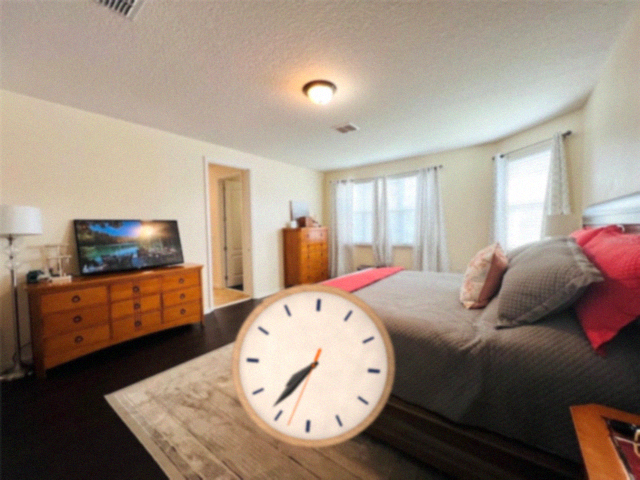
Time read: 7.36.33
